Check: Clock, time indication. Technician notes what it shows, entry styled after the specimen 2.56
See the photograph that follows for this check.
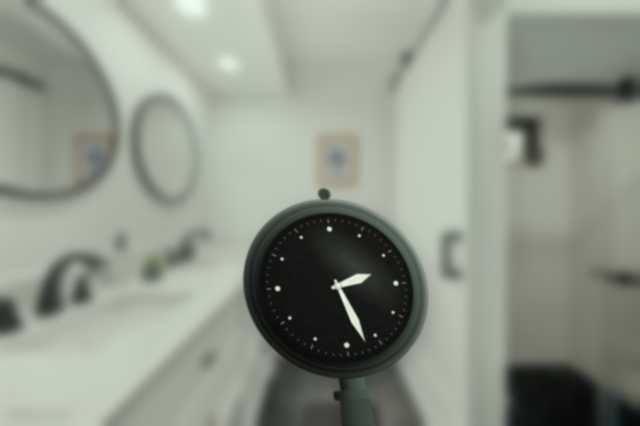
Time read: 2.27
